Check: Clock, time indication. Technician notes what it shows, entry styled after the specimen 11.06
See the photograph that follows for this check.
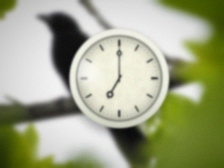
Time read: 7.00
